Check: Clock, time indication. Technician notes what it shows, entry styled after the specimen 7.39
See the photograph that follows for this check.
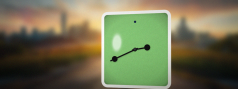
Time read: 2.41
